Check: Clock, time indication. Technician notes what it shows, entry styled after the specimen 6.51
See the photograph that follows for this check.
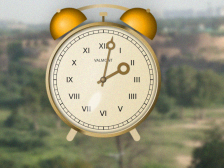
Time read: 2.02
